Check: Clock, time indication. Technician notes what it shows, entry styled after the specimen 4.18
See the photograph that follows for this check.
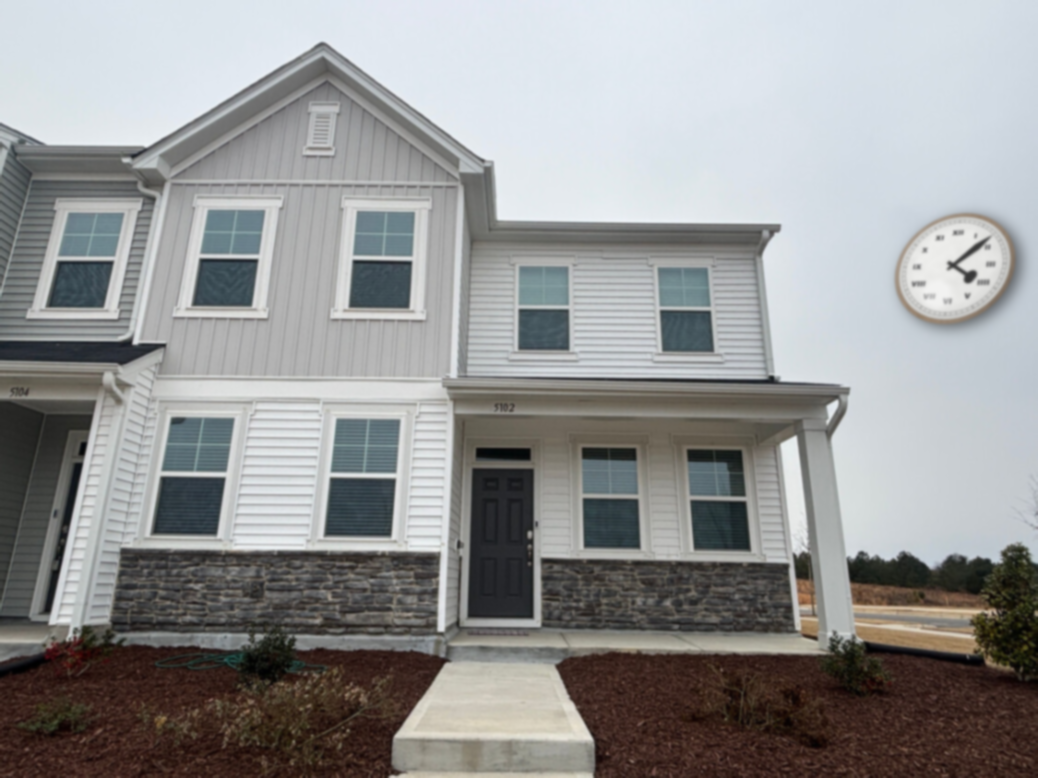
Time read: 4.08
